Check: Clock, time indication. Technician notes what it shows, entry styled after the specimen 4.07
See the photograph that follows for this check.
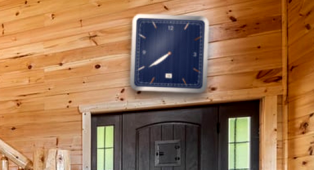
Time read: 7.39
